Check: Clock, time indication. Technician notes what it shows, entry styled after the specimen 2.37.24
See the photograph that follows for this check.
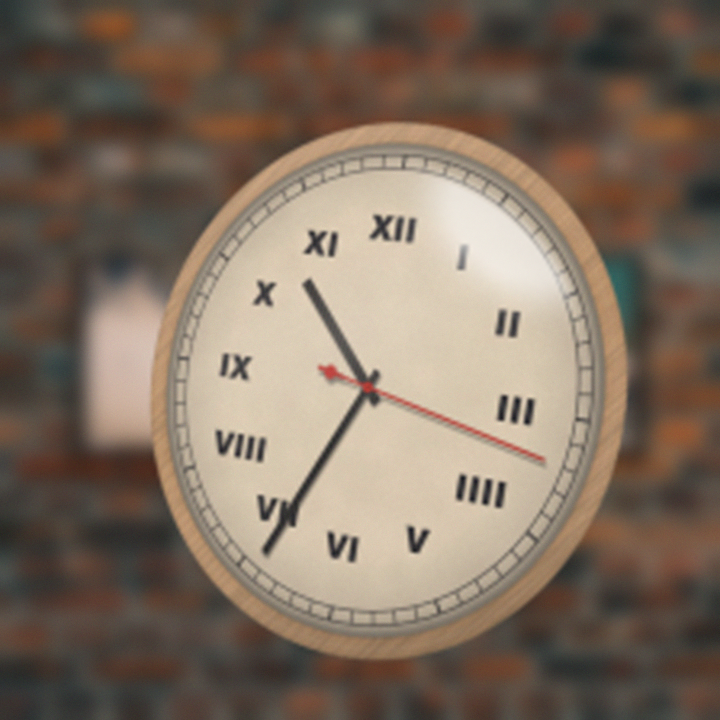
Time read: 10.34.17
